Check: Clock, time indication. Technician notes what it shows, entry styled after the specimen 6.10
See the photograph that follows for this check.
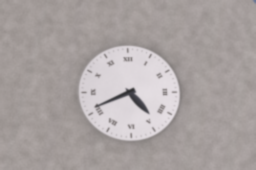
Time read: 4.41
